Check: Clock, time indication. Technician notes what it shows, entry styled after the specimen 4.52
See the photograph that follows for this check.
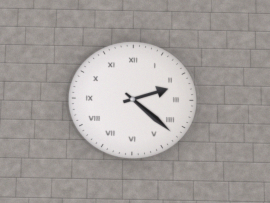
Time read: 2.22
